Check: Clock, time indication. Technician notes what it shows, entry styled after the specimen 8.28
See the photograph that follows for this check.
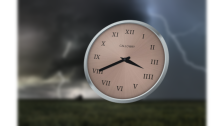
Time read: 3.40
